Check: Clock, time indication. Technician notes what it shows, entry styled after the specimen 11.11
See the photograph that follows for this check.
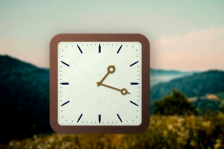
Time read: 1.18
